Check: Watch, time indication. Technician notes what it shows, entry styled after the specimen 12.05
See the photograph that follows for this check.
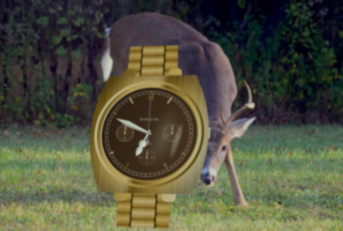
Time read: 6.49
